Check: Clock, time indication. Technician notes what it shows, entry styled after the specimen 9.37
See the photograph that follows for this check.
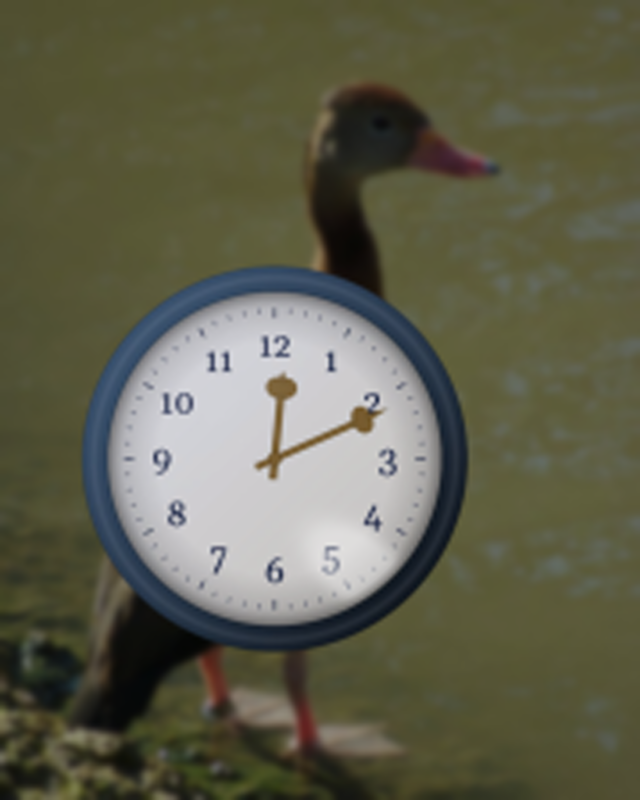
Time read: 12.11
